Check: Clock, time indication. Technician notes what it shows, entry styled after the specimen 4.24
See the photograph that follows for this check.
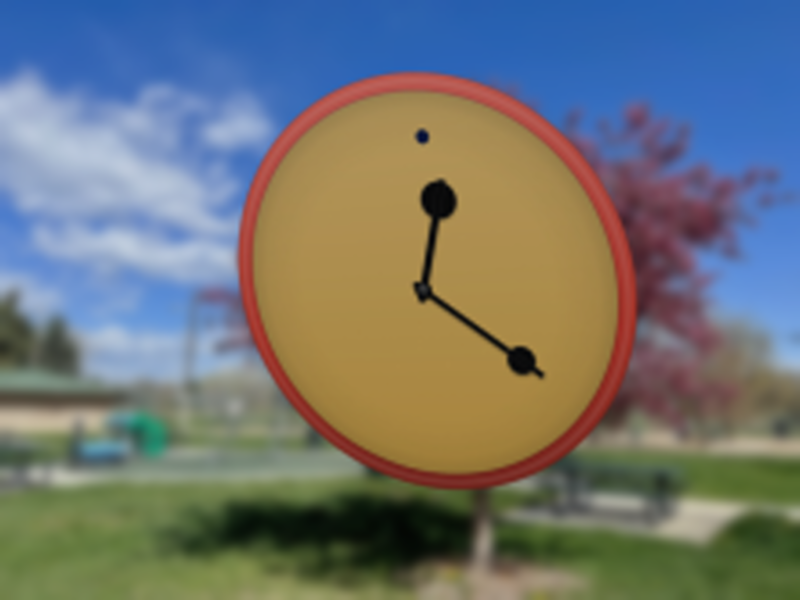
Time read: 12.20
